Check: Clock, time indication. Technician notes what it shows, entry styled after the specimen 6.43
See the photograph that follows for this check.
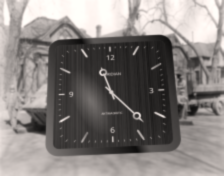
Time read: 11.23
